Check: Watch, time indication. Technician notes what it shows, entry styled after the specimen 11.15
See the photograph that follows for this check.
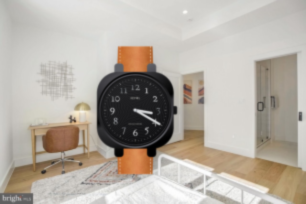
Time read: 3.20
